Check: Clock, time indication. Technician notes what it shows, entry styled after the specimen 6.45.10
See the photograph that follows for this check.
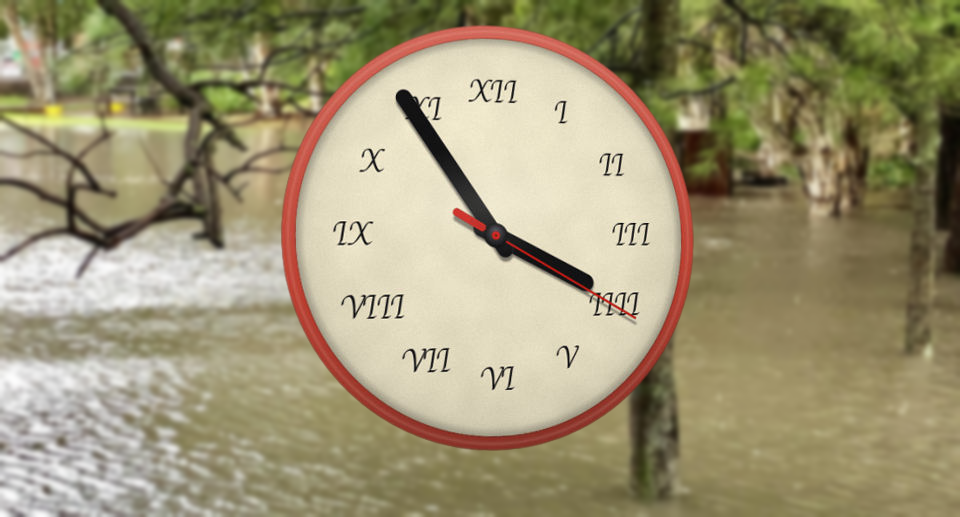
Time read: 3.54.20
